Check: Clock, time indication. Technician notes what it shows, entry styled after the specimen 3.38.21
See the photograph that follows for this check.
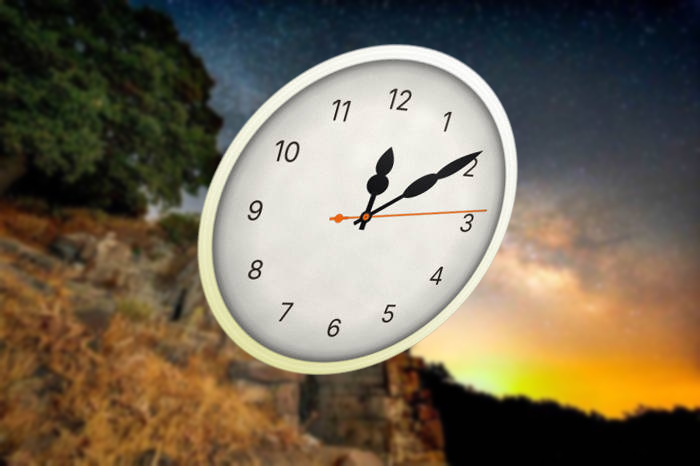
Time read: 12.09.14
